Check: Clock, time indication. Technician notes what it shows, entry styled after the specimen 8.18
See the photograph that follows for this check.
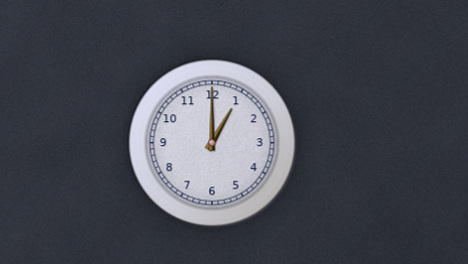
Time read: 1.00
